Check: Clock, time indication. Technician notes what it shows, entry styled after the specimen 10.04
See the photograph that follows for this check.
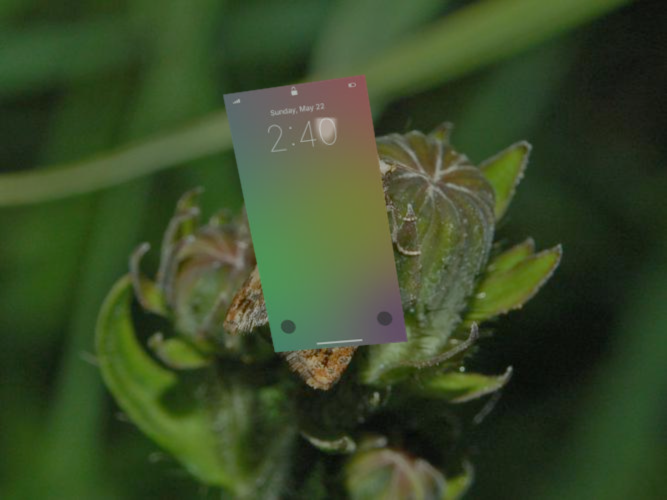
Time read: 2.40
